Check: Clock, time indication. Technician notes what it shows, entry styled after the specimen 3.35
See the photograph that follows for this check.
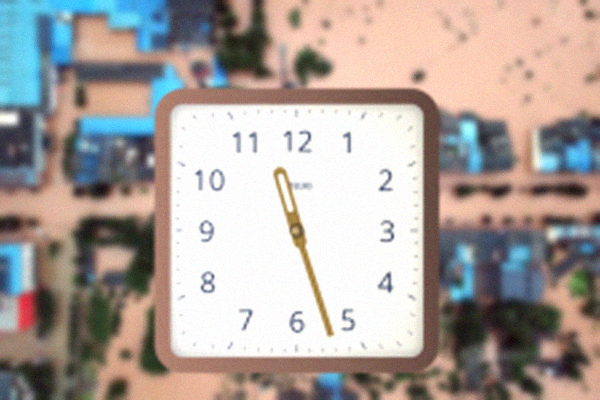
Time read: 11.27
